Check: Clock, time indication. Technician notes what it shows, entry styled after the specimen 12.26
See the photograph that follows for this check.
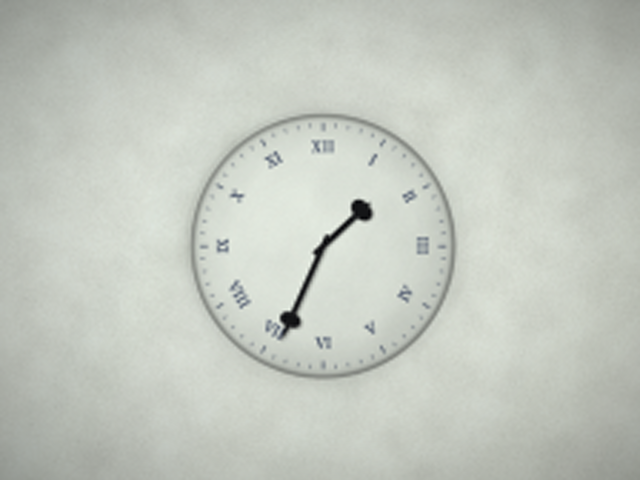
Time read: 1.34
